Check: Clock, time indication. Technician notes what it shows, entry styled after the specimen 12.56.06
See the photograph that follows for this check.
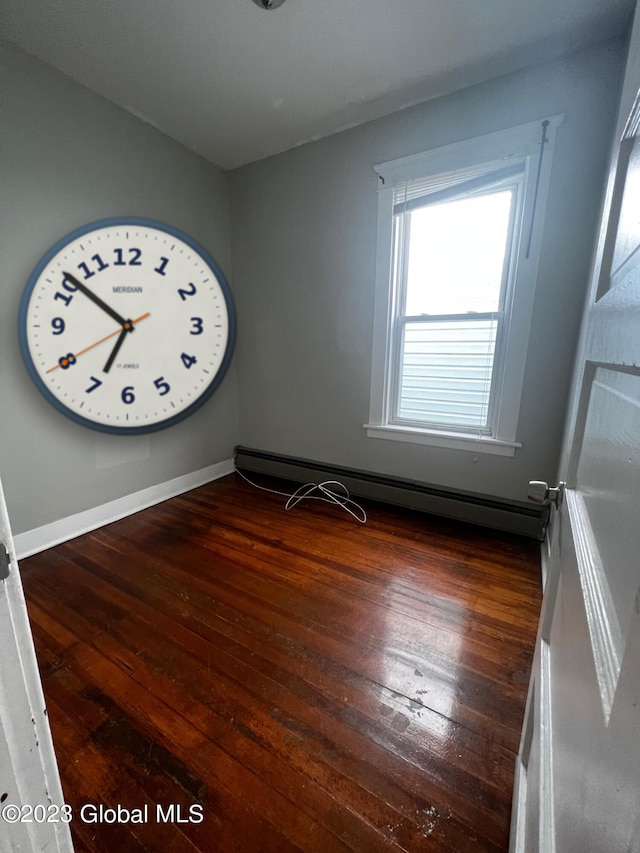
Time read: 6.51.40
